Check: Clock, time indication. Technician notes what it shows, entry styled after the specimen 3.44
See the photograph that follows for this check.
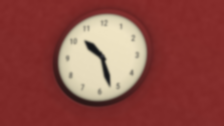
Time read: 10.27
